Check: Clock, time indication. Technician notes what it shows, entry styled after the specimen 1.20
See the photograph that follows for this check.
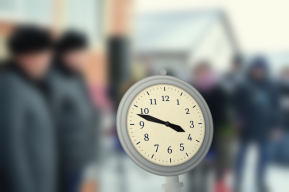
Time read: 3.48
